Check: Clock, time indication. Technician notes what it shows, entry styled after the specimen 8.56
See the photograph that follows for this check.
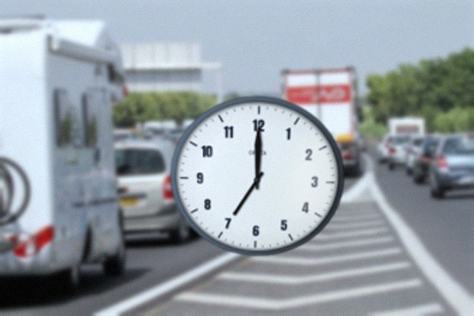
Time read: 7.00
